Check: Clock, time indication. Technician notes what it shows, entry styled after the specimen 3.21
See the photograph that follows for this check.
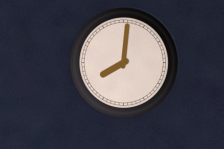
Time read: 8.01
